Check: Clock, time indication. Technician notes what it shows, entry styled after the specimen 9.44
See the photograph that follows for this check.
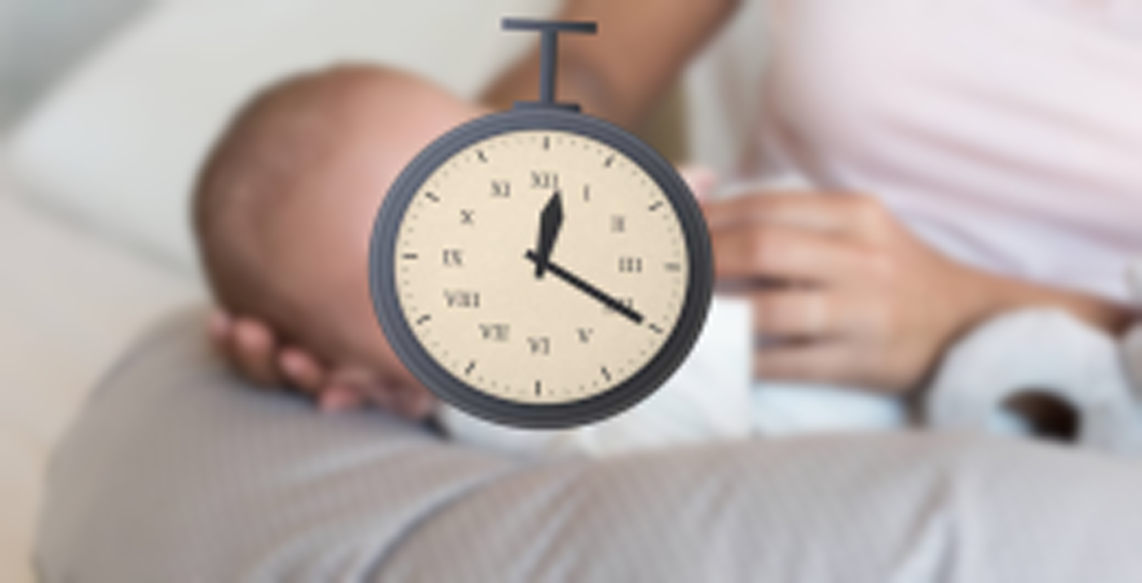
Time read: 12.20
